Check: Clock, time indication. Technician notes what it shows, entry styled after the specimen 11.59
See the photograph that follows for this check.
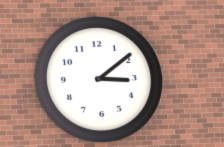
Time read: 3.09
